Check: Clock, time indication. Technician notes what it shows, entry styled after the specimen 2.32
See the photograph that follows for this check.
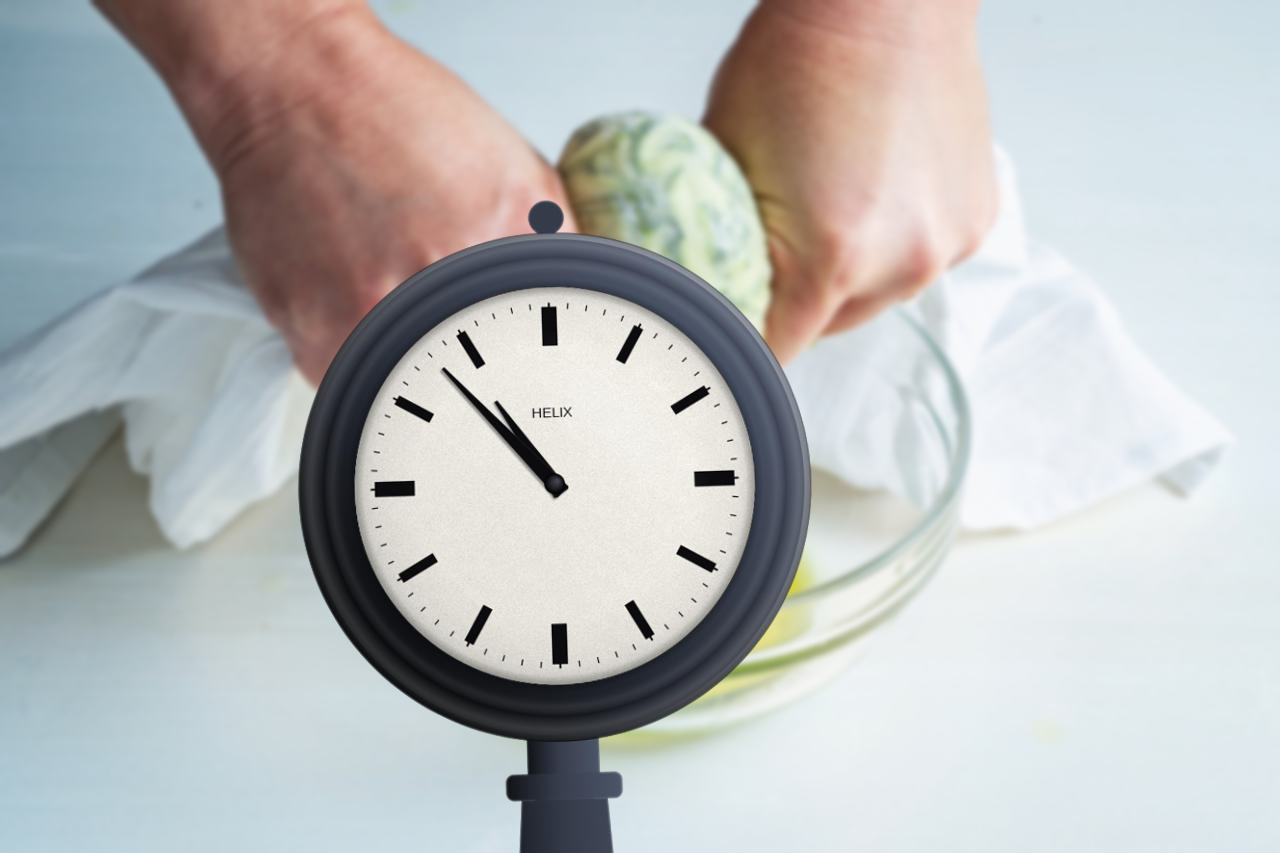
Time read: 10.53
